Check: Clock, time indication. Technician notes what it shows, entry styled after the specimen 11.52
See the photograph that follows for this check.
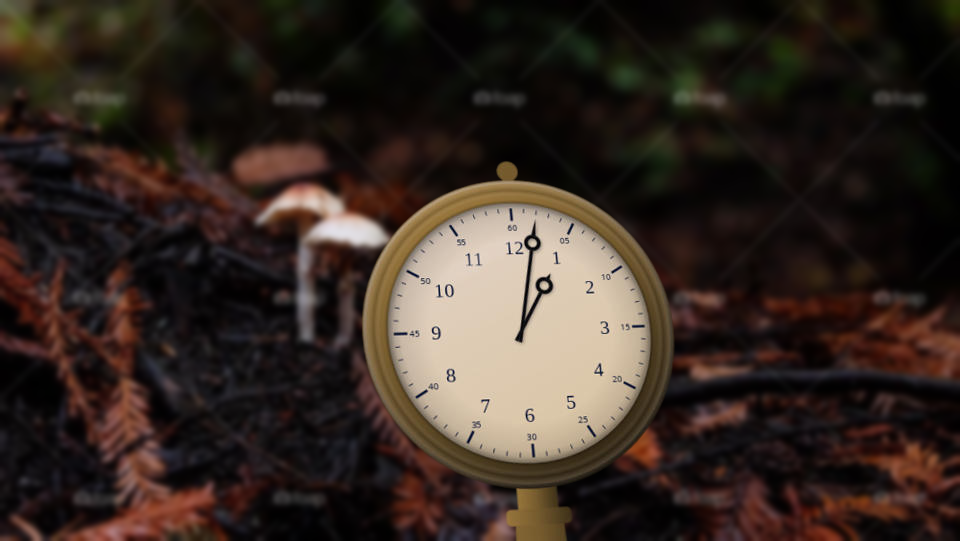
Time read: 1.02
